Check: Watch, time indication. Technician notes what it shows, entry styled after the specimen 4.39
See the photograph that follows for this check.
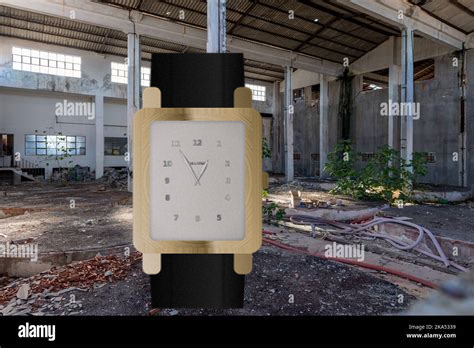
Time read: 12.55
